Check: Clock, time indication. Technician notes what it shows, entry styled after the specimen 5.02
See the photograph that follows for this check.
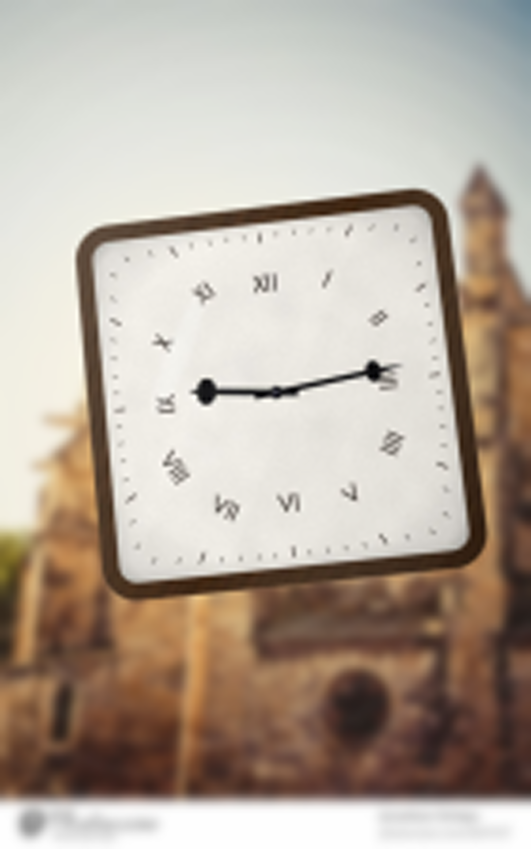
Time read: 9.14
